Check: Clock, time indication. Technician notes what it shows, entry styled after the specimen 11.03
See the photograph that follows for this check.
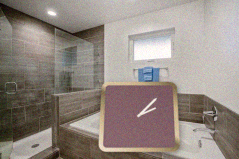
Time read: 2.07
